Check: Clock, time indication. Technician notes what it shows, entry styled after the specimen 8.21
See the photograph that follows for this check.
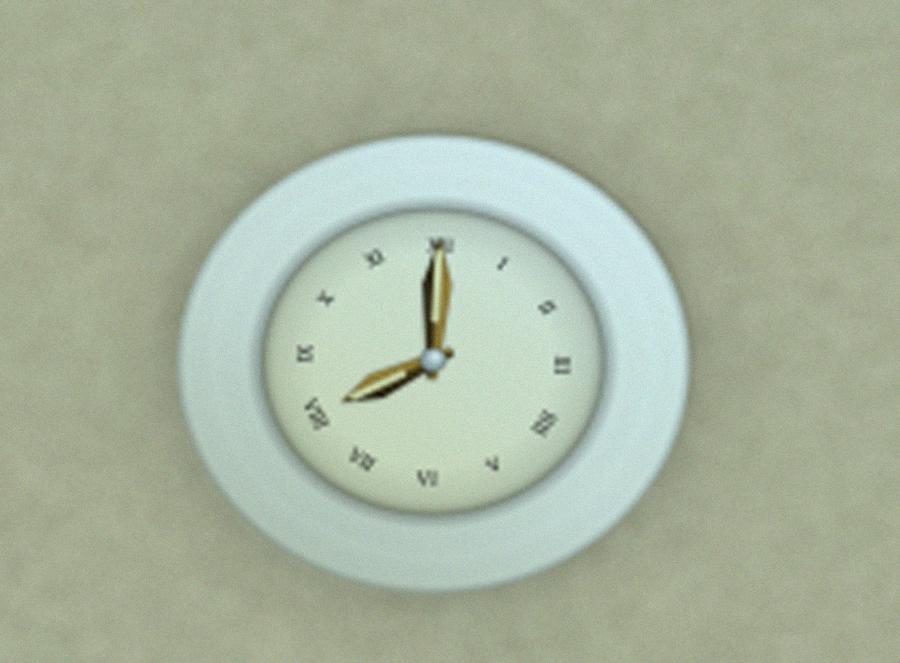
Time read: 8.00
